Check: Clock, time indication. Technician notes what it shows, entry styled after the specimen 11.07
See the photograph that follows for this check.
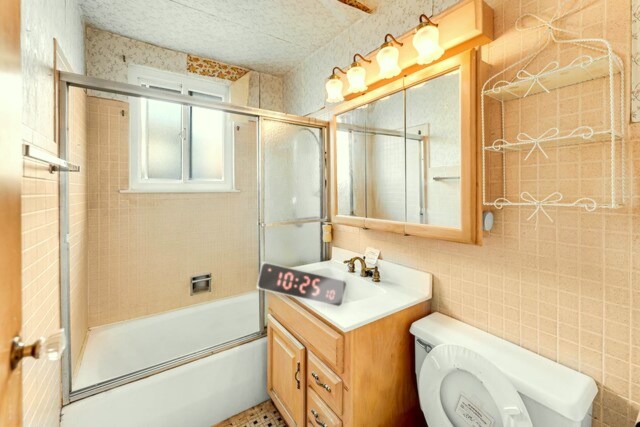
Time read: 10.25
